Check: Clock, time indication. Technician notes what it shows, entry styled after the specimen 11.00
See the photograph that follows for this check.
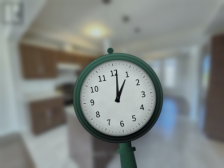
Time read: 1.01
